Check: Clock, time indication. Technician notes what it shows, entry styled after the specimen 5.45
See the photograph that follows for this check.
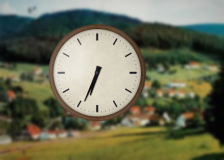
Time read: 6.34
